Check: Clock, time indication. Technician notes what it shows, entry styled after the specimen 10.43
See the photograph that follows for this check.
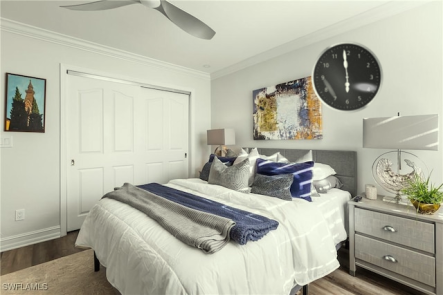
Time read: 5.59
